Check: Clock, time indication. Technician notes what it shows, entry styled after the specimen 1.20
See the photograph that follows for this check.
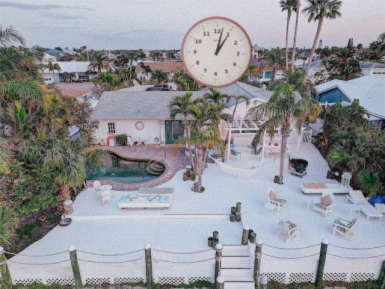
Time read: 1.02
